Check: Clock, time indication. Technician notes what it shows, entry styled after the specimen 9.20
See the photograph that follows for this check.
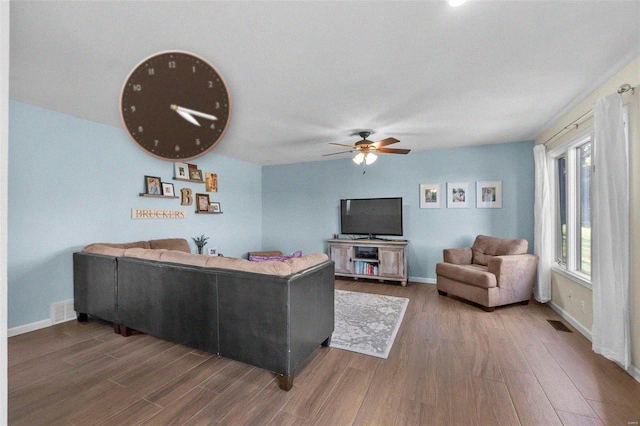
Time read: 4.18
